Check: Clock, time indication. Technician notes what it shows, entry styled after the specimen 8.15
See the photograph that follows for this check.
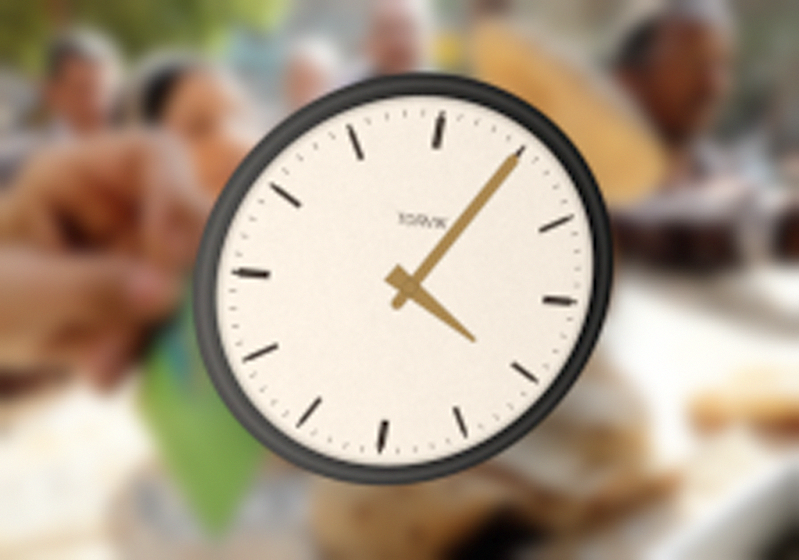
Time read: 4.05
